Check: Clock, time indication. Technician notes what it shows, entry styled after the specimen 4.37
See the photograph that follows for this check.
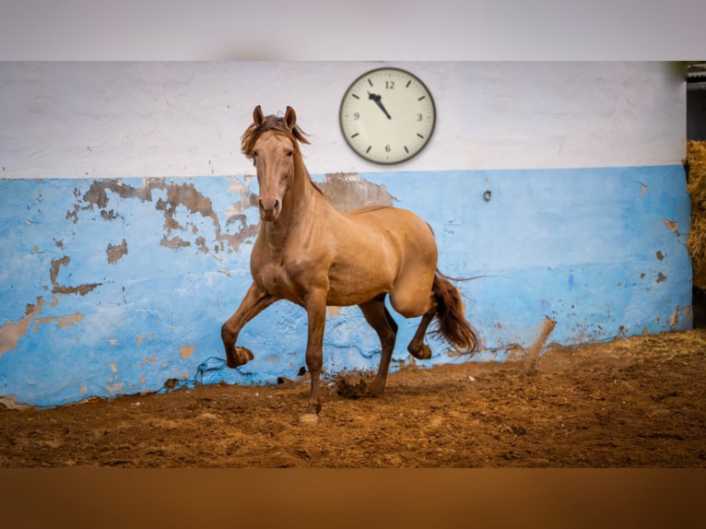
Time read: 10.53
